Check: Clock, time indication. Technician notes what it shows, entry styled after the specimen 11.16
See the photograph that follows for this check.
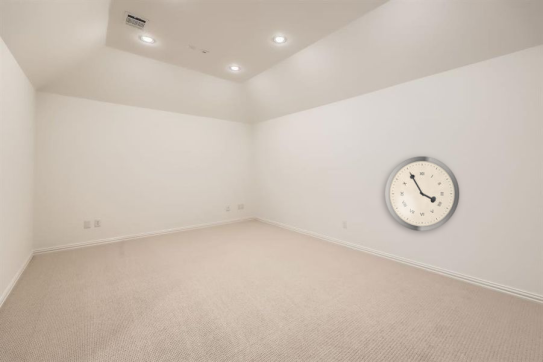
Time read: 3.55
